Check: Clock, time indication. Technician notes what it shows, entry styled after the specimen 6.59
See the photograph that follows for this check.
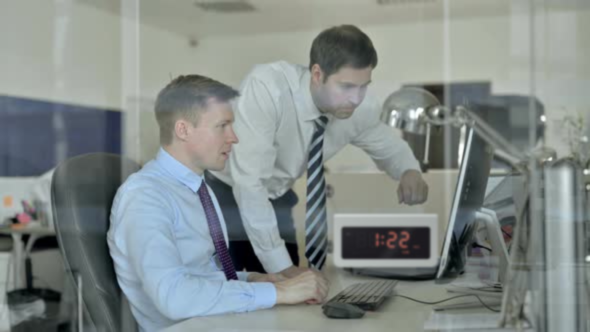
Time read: 1.22
